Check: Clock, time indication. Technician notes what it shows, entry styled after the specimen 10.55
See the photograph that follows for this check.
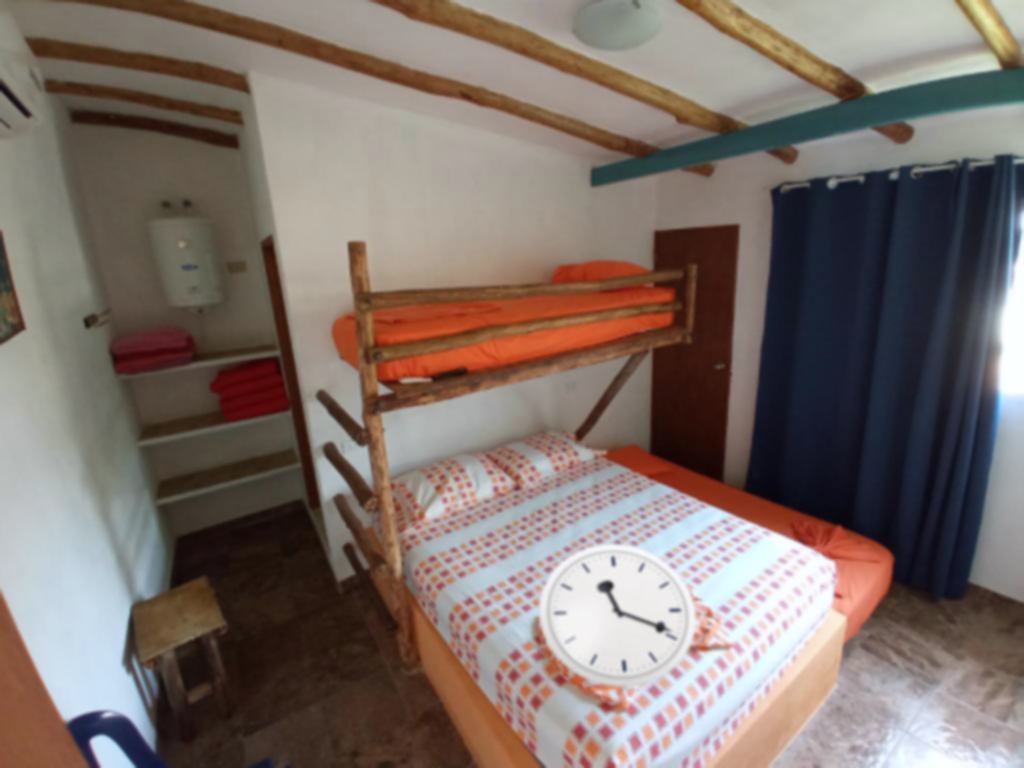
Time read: 11.19
